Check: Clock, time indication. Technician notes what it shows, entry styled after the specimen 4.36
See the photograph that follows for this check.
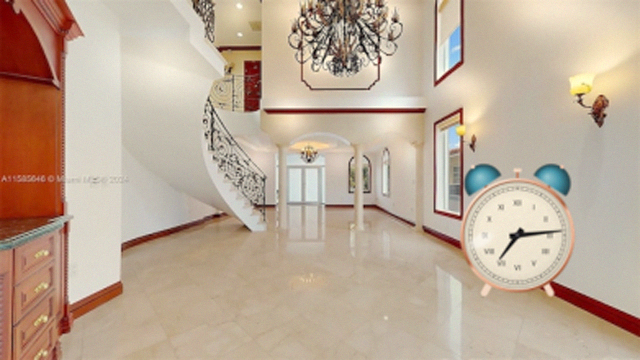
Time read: 7.14
